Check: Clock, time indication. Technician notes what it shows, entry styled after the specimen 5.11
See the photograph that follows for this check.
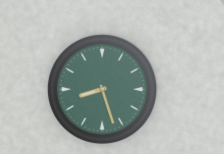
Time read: 8.27
